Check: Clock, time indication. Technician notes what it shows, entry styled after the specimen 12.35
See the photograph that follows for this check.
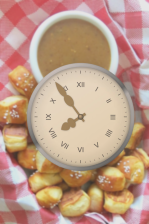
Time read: 7.54
